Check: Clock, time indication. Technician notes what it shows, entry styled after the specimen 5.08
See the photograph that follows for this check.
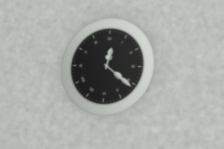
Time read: 12.21
